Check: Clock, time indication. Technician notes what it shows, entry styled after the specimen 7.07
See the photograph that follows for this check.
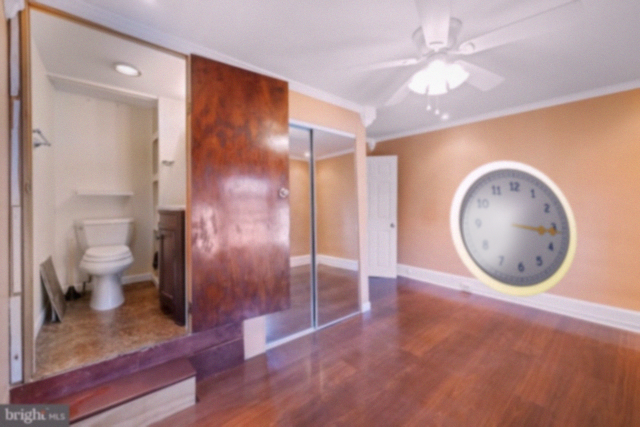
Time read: 3.16
